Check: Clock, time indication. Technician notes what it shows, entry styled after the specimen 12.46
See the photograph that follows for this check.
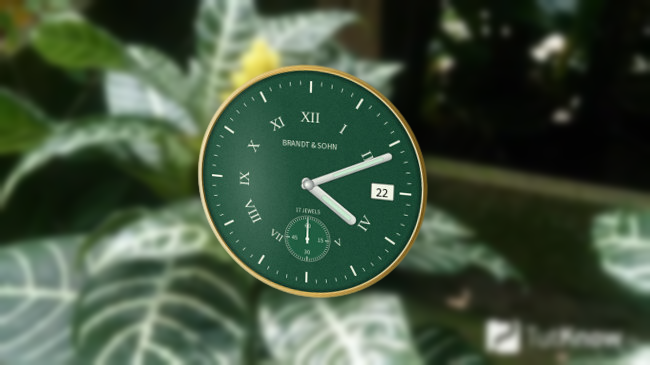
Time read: 4.11
